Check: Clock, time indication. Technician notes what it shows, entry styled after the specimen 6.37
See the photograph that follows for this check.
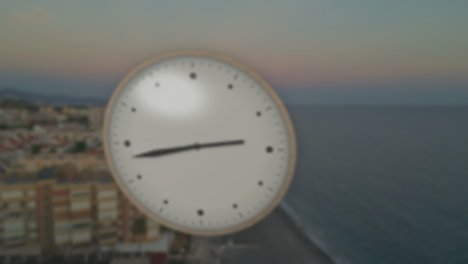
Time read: 2.43
